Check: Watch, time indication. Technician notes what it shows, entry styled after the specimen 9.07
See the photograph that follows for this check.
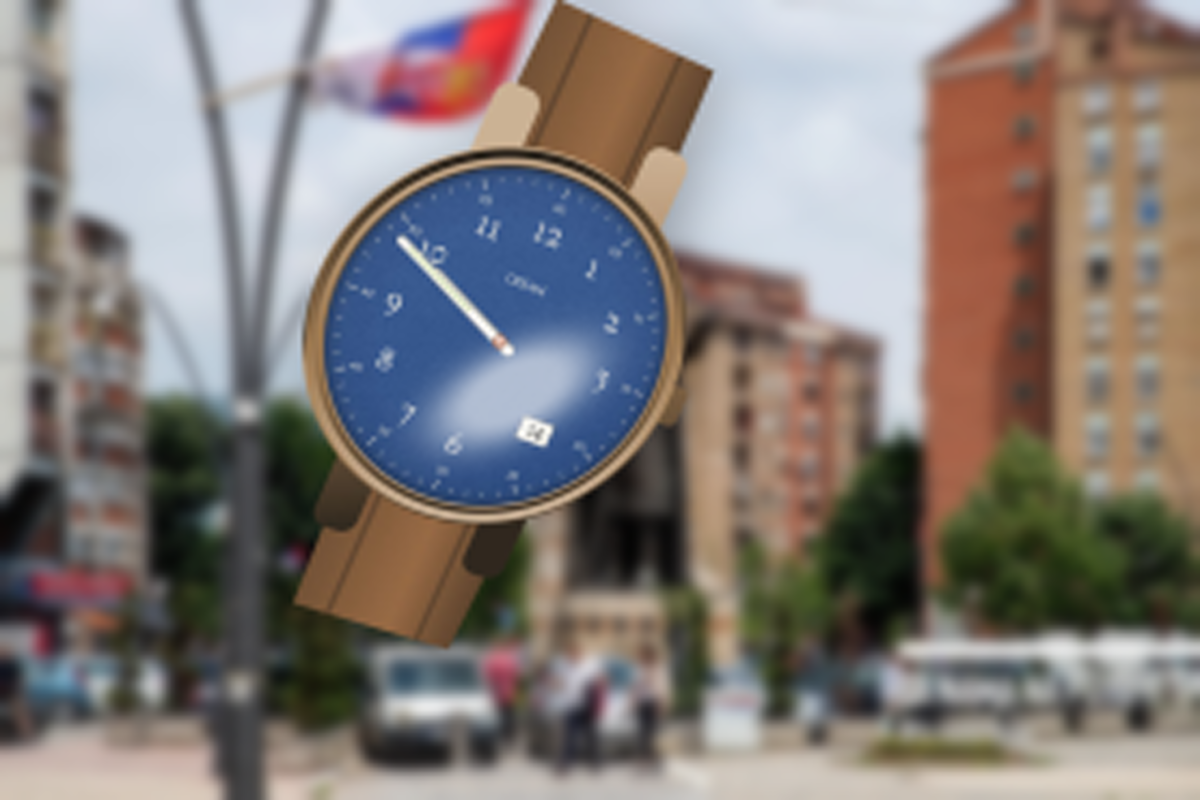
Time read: 9.49
